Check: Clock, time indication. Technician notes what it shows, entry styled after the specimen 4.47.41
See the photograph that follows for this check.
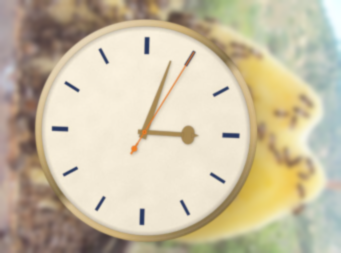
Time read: 3.03.05
